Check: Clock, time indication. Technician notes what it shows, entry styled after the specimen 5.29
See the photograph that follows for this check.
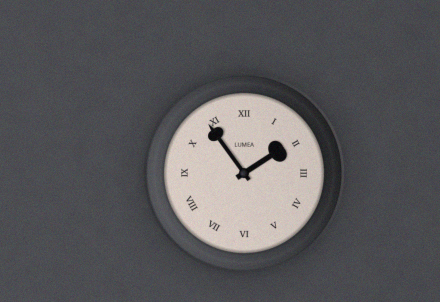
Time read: 1.54
